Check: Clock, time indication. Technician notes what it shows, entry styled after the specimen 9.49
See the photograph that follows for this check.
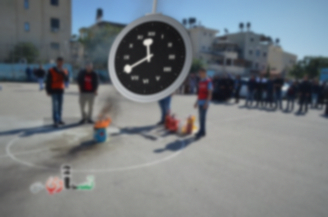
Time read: 11.40
